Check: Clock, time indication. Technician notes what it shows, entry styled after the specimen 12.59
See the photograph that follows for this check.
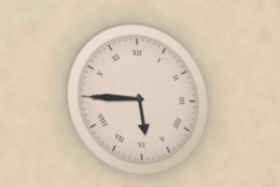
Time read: 5.45
